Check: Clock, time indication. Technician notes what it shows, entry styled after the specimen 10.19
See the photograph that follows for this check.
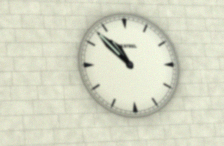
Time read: 10.53
